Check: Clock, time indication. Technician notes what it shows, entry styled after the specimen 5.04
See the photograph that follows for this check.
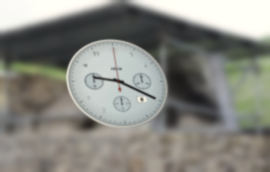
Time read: 9.20
